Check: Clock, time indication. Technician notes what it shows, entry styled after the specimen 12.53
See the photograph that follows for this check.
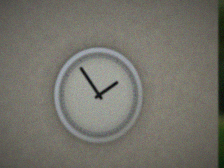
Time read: 1.54
